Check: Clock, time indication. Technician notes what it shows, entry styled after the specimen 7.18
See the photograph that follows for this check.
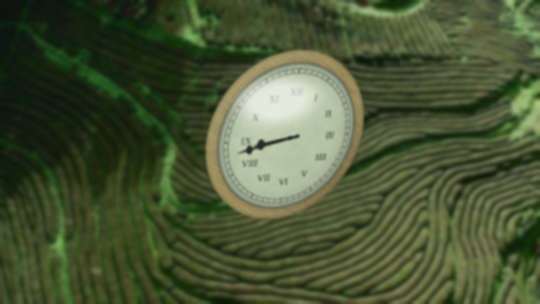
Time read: 8.43
